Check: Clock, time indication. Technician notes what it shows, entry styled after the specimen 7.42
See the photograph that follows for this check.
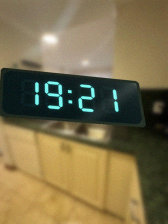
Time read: 19.21
